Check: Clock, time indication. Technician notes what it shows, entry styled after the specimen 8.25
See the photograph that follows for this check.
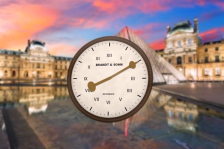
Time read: 8.10
